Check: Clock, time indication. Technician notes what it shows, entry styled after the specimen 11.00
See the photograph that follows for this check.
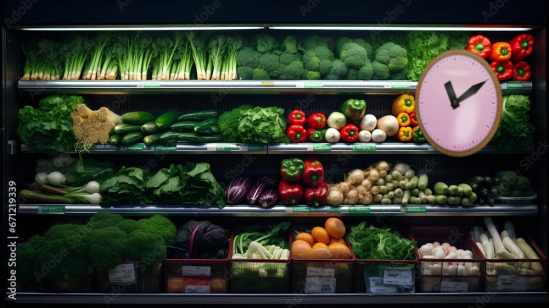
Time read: 11.10
